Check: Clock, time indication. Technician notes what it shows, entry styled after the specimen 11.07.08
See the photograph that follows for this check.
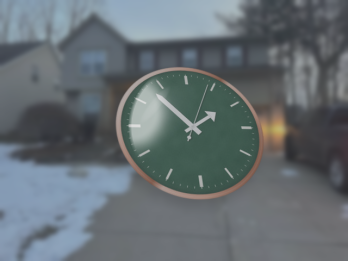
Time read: 1.53.04
